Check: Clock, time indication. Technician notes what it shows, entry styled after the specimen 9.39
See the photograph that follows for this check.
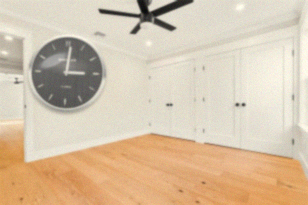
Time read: 3.01
